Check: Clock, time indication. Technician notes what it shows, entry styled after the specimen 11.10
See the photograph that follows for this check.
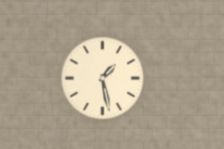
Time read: 1.28
